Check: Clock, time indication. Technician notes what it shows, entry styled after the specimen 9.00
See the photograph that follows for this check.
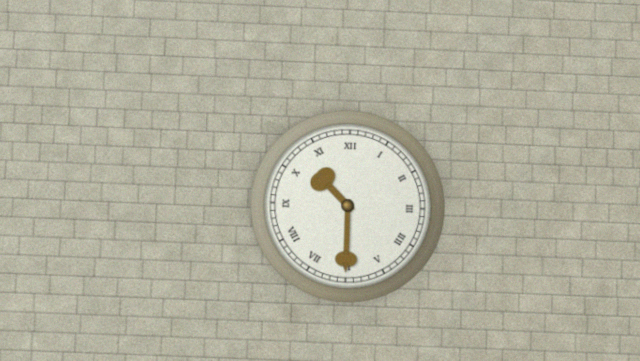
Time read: 10.30
